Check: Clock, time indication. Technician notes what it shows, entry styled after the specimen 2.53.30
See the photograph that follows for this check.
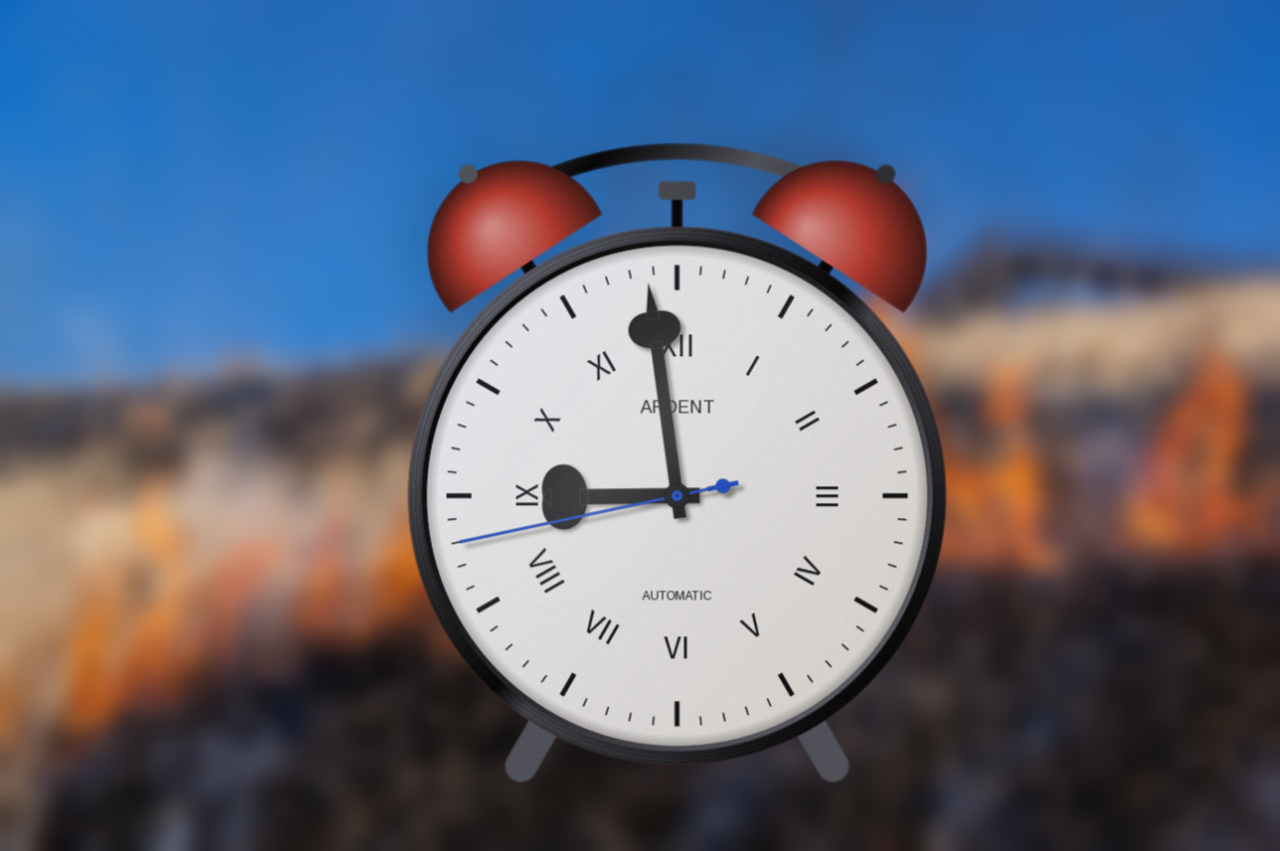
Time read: 8.58.43
